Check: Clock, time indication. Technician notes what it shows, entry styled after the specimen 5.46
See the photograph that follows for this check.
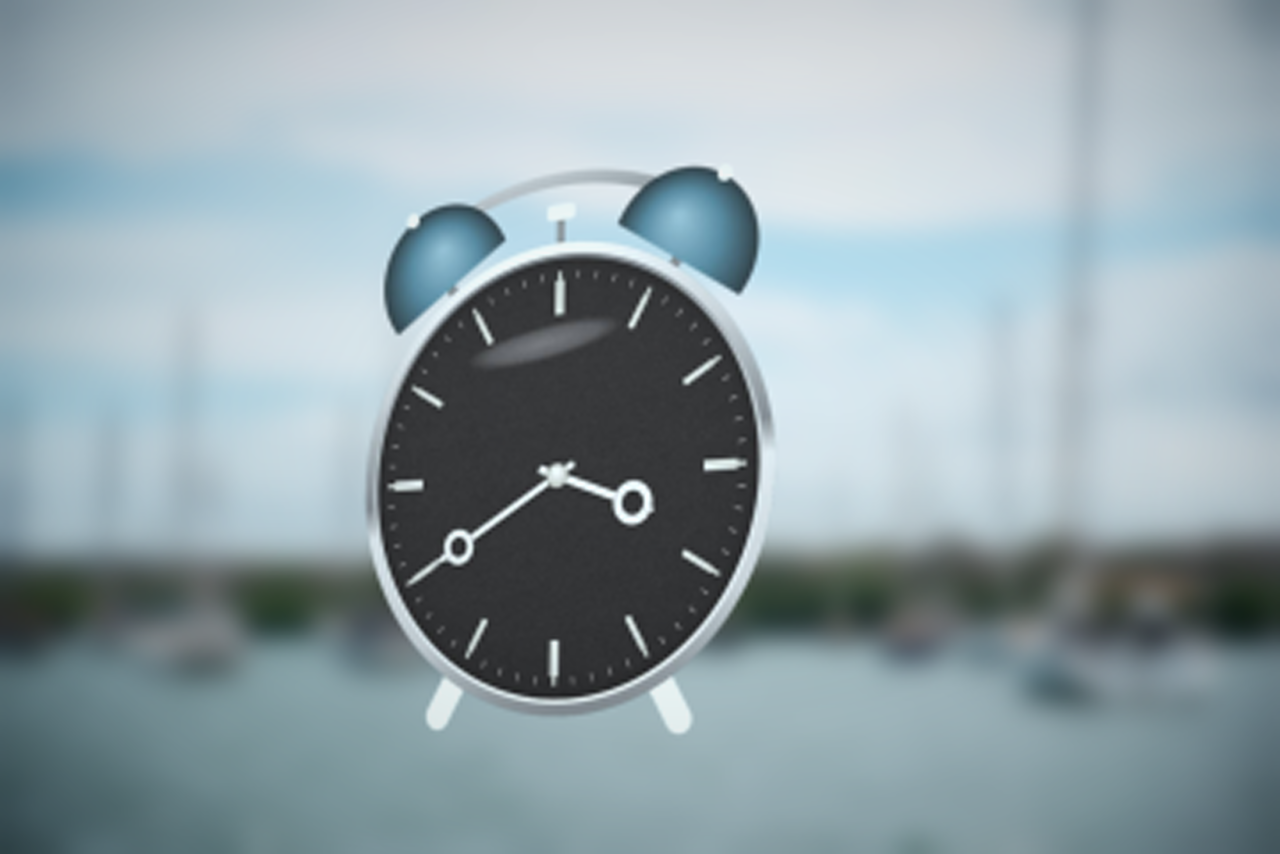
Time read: 3.40
